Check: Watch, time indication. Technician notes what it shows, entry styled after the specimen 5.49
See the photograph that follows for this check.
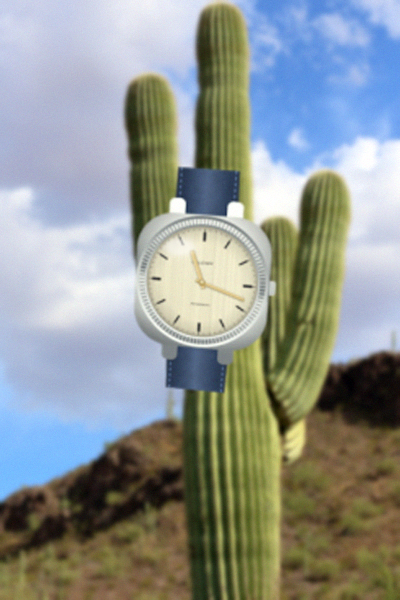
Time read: 11.18
